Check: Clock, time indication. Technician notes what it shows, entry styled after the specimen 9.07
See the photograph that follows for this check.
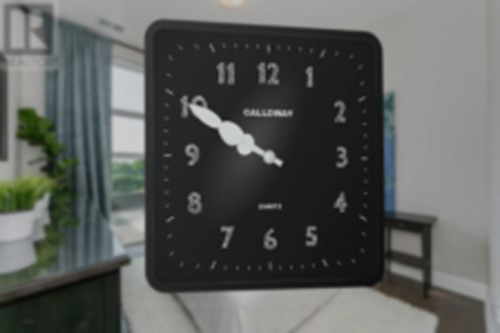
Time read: 9.50
